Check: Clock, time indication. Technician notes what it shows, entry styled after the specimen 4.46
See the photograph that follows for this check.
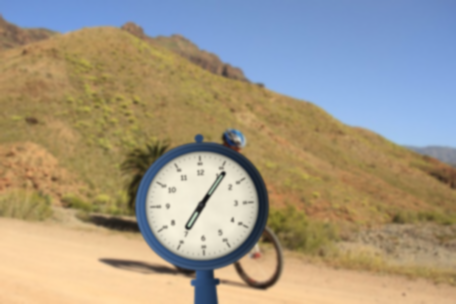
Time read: 7.06
